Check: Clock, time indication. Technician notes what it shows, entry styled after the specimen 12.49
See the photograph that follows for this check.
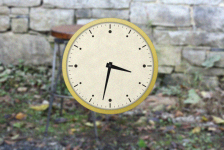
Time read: 3.32
